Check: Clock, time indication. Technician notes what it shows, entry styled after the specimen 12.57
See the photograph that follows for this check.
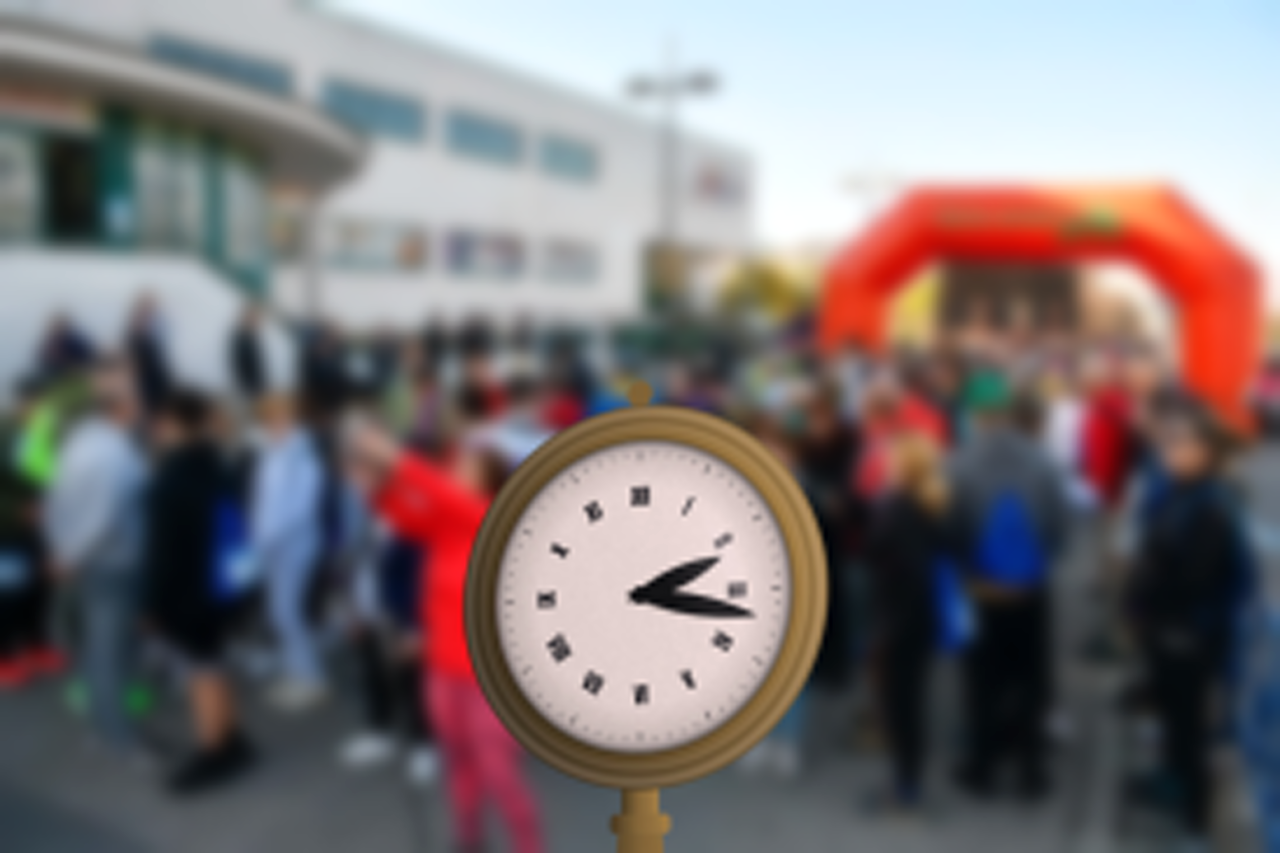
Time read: 2.17
